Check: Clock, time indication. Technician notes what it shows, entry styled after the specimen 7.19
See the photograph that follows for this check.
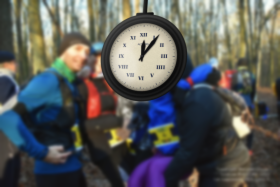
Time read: 12.06
